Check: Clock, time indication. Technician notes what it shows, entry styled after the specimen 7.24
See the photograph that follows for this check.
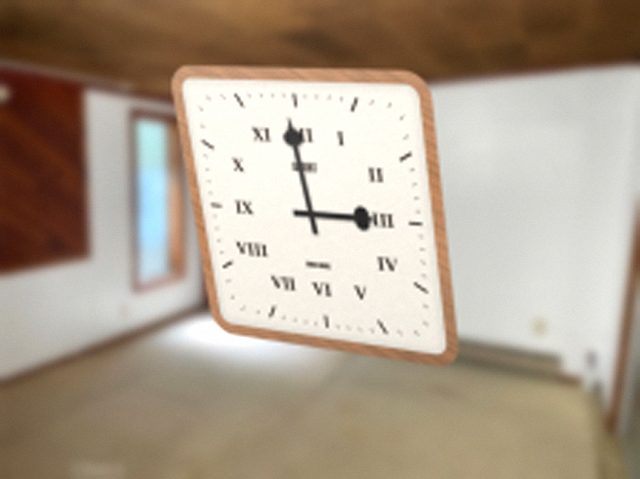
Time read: 2.59
